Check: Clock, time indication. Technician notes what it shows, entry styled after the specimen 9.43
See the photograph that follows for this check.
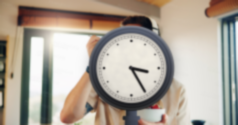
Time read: 3.25
